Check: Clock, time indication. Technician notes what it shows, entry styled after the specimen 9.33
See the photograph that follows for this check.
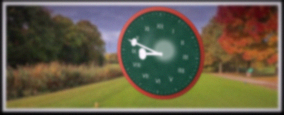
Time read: 8.48
